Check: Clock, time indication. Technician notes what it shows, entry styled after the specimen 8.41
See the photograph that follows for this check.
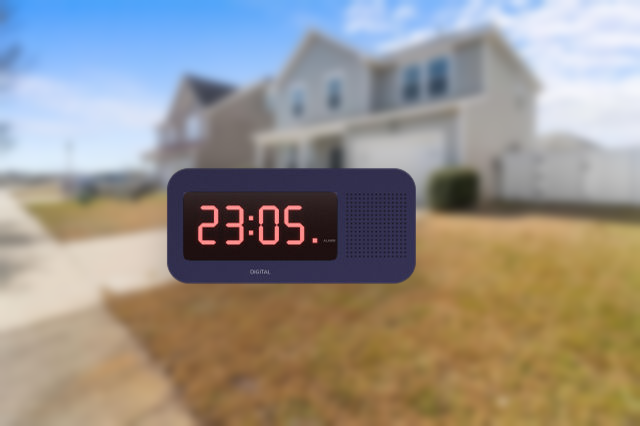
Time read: 23.05
